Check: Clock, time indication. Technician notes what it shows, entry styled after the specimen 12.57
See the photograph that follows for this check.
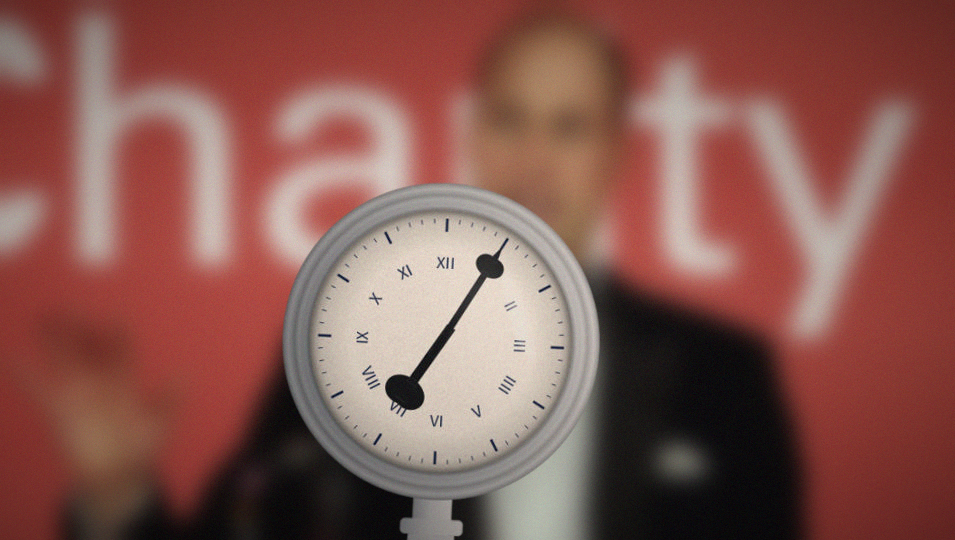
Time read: 7.05
